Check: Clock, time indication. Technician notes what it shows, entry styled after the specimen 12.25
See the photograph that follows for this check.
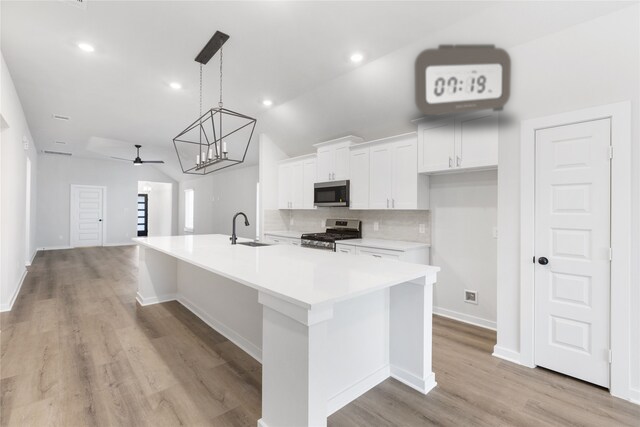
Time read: 7.19
